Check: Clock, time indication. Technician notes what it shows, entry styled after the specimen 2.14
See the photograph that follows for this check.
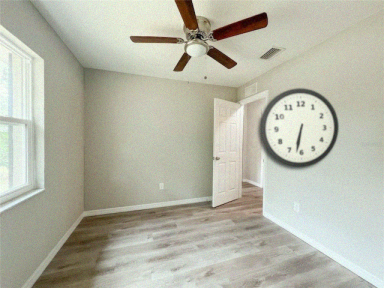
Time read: 6.32
